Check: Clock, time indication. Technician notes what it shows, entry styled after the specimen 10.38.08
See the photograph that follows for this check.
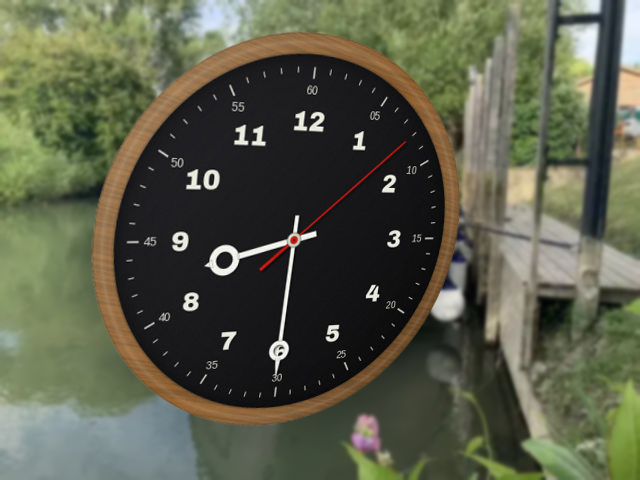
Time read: 8.30.08
